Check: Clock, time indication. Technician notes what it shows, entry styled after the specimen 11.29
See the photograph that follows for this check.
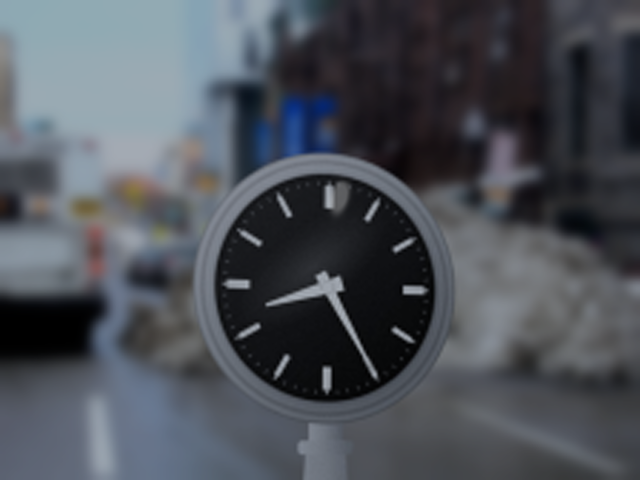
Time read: 8.25
